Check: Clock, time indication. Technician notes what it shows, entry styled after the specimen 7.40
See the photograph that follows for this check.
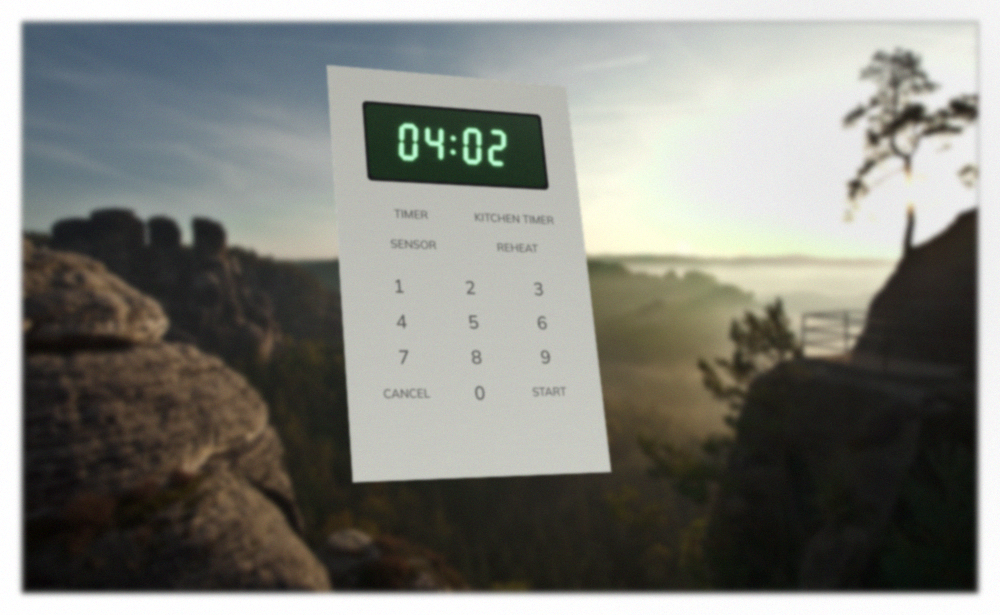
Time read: 4.02
